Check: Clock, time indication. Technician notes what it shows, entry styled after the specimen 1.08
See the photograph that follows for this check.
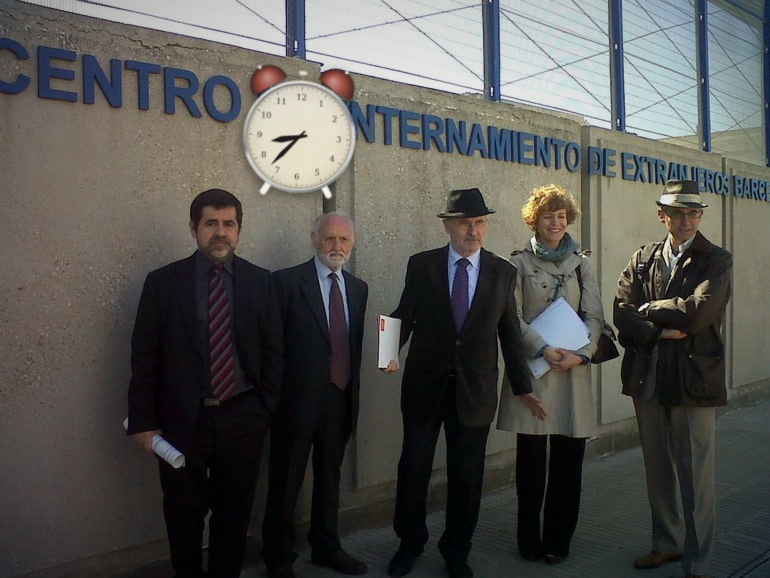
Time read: 8.37
